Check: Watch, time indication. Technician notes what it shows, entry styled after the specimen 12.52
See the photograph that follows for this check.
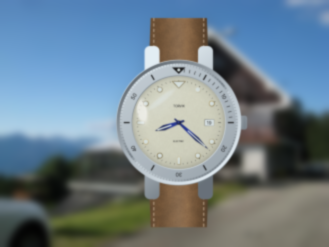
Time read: 8.22
